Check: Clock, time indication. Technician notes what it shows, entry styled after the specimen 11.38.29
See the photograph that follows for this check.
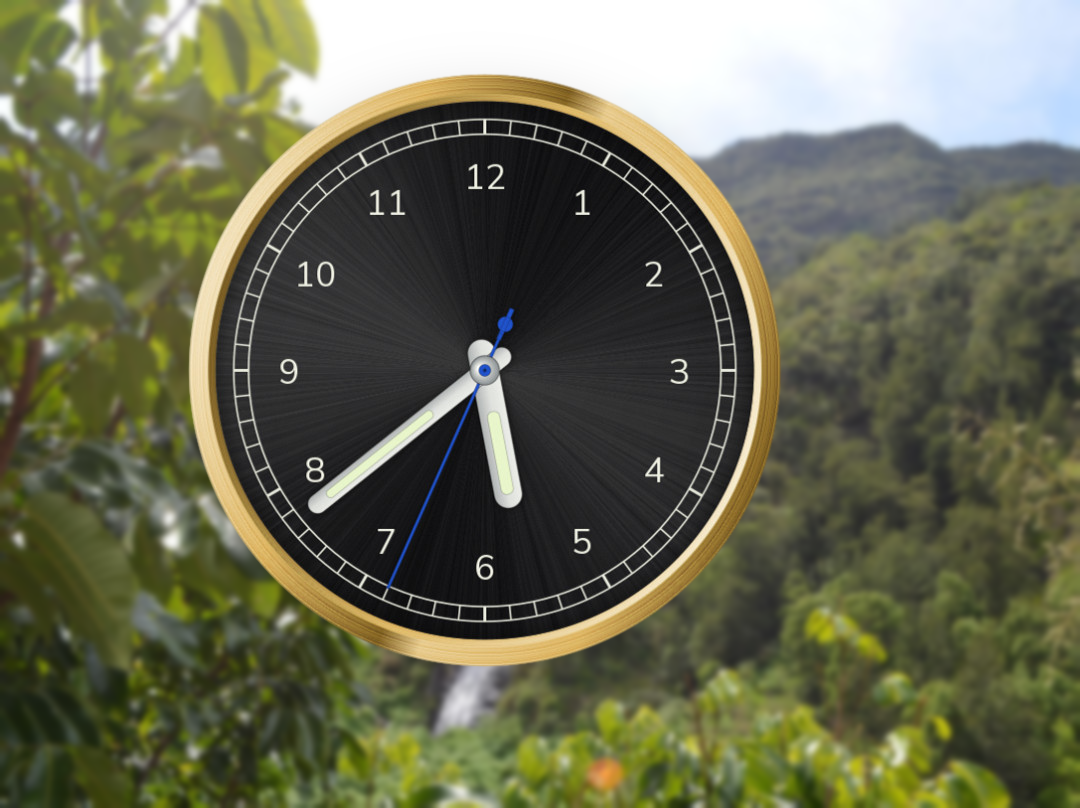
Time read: 5.38.34
